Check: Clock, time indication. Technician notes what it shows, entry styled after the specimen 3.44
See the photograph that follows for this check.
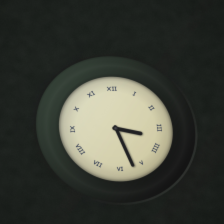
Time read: 3.27
